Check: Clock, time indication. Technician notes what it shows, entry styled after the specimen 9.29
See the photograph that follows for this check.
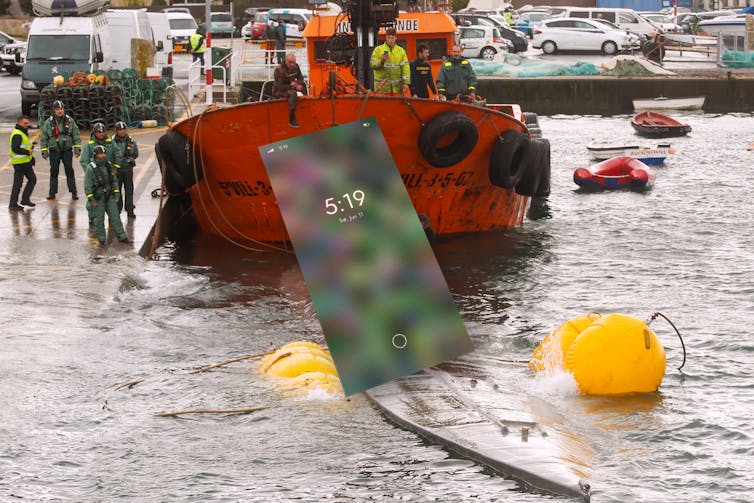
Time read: 5.19
